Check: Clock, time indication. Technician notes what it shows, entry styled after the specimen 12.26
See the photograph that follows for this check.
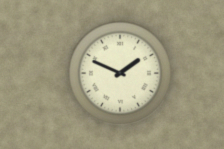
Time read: 1.49
